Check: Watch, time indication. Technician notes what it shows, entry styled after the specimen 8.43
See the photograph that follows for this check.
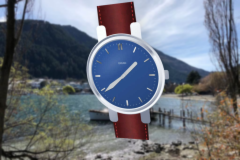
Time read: 1.39
